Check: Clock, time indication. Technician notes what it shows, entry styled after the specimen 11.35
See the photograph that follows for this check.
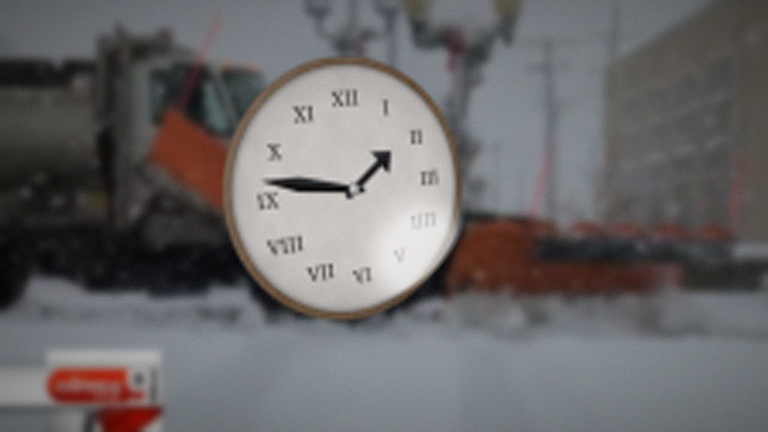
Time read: 1.47
